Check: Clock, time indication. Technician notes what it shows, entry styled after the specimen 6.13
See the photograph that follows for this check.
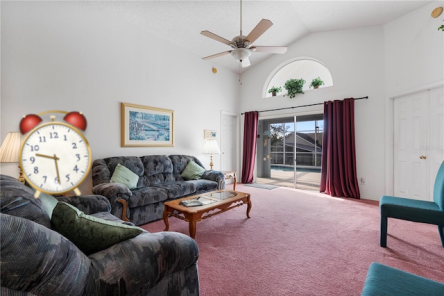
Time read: 9.29
